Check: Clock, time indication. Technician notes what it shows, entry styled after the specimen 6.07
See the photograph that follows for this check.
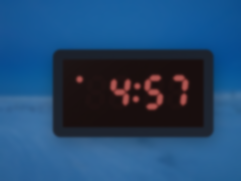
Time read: 4.57
